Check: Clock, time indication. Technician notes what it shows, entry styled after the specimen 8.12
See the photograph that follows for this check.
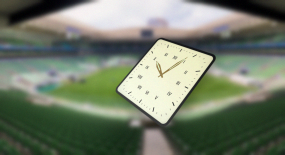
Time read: 10.04
